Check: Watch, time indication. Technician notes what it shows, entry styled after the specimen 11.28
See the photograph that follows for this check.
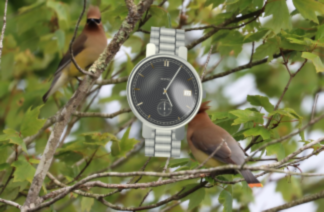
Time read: 5.05
